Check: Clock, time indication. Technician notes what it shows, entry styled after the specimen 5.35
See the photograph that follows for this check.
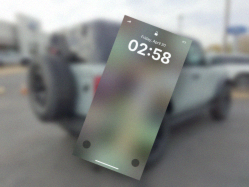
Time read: 2.58
